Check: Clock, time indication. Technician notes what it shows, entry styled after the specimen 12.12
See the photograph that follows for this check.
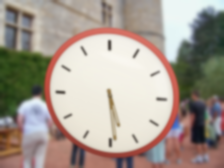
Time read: 5.29
